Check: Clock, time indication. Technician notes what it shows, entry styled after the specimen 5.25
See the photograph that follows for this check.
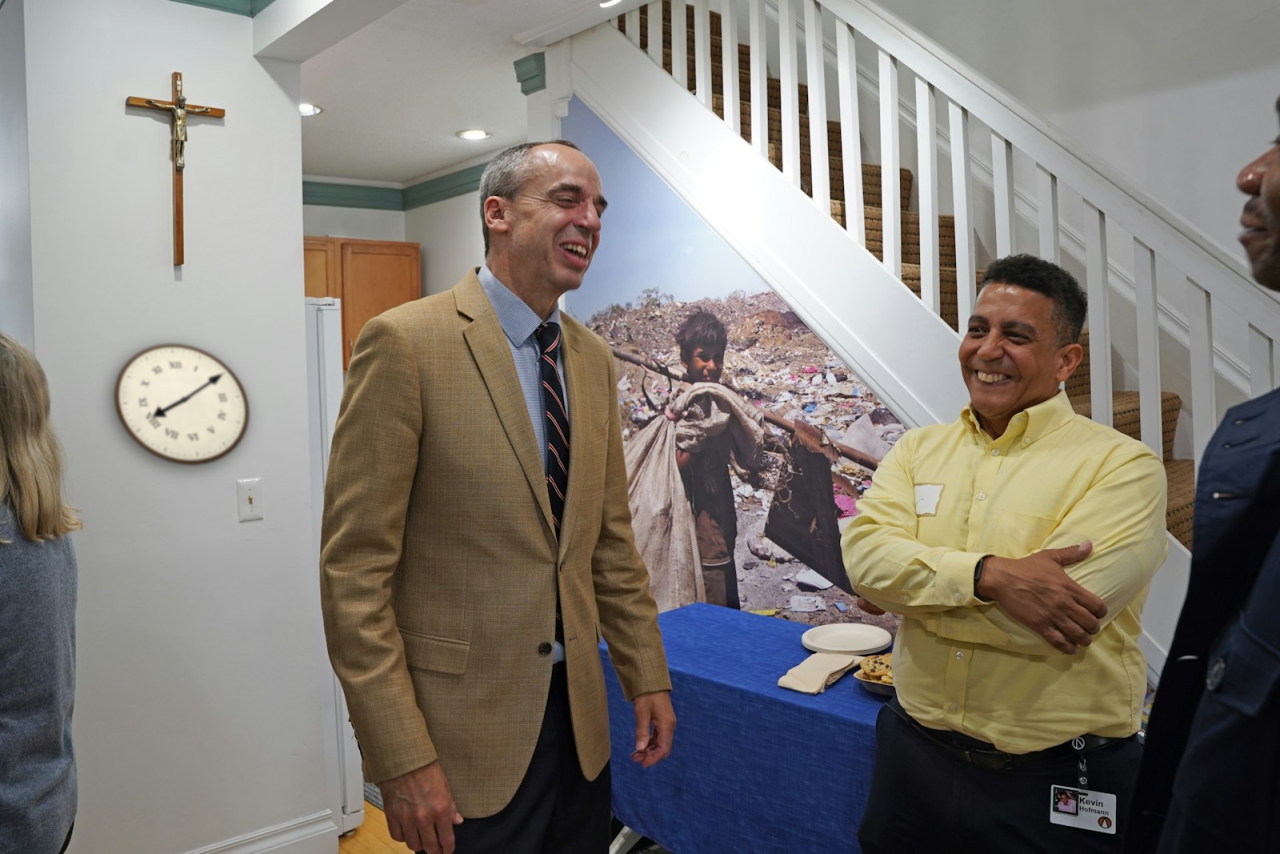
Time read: 8.10
